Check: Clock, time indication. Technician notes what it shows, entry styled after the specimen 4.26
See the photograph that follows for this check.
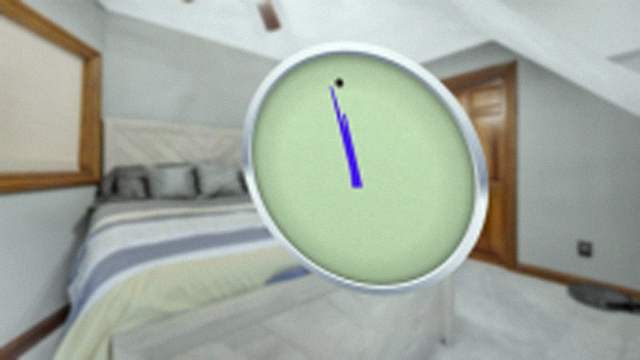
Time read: 11.59
